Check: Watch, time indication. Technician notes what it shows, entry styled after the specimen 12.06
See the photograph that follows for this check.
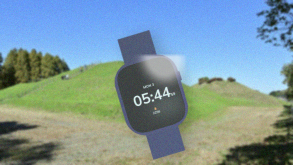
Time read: 5.44
